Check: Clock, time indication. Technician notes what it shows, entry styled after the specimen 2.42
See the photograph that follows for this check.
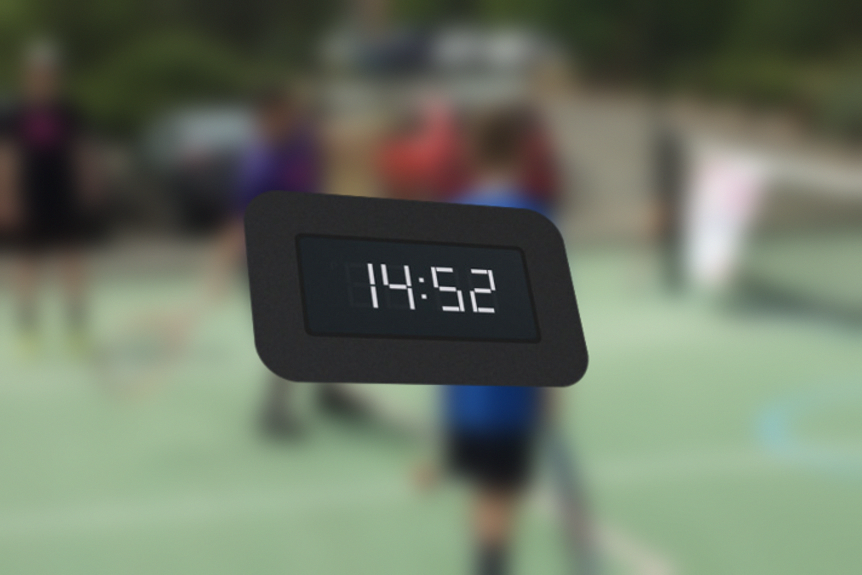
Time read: 14.52
